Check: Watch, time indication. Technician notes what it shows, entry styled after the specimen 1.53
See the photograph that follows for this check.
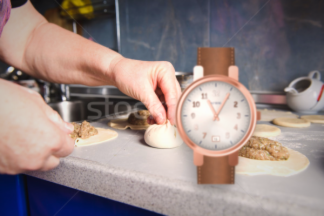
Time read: 11.05
